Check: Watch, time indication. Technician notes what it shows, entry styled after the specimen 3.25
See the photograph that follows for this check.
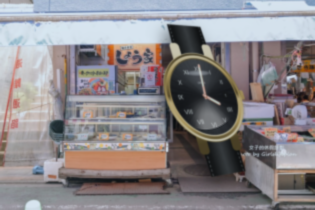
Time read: 4.01
